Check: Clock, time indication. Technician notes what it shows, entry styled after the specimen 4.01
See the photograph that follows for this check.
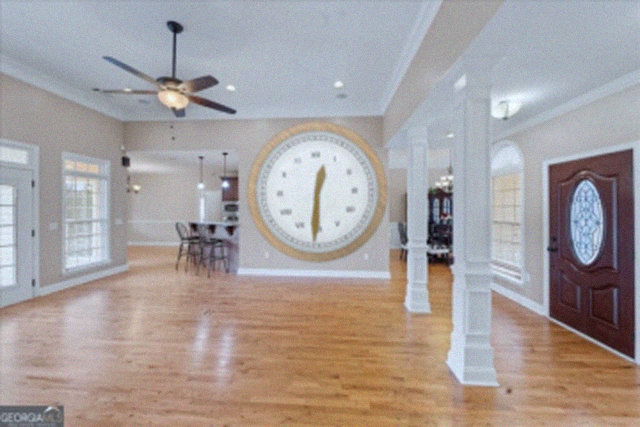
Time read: 12.31
